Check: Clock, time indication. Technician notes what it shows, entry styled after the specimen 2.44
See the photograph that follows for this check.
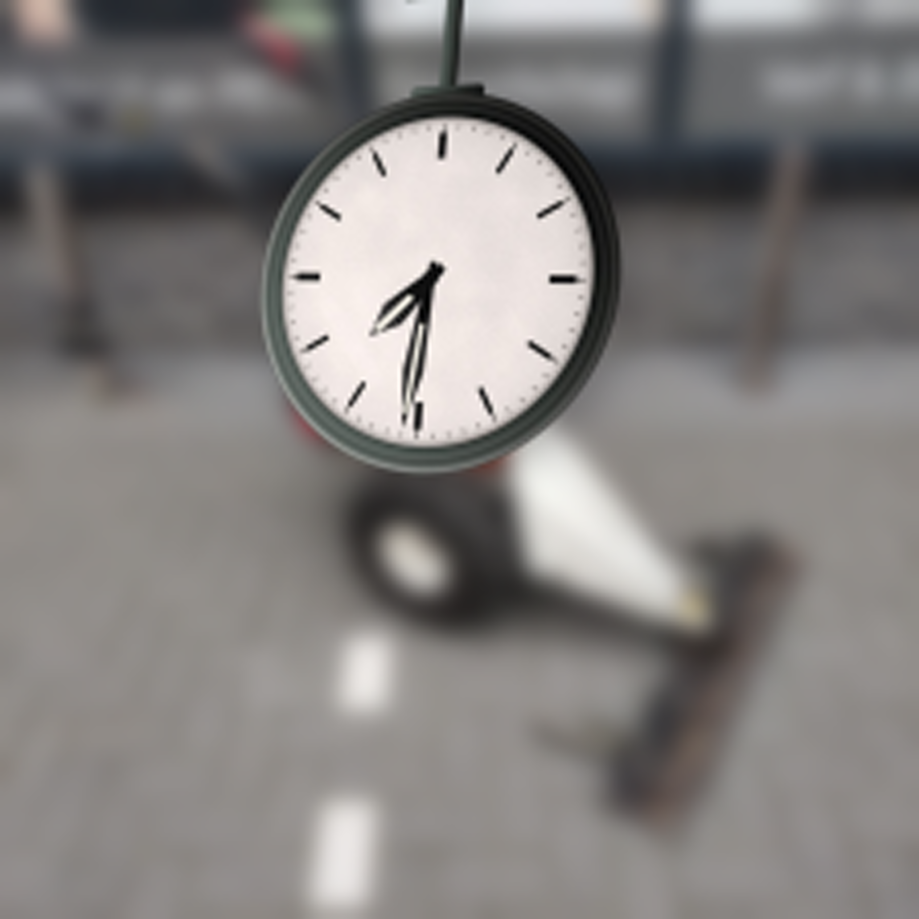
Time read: 7.31
